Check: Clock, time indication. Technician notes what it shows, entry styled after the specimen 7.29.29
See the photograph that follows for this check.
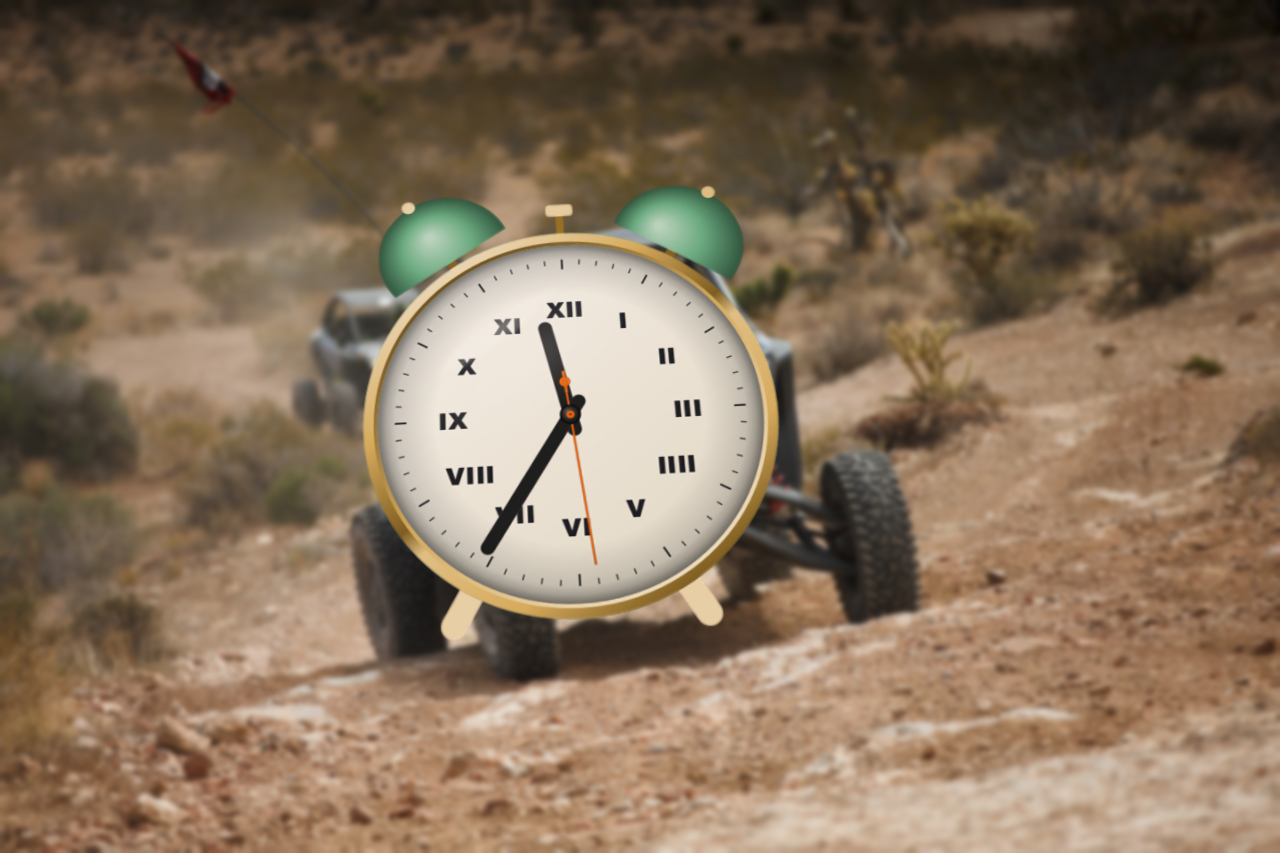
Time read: 11.35.29
